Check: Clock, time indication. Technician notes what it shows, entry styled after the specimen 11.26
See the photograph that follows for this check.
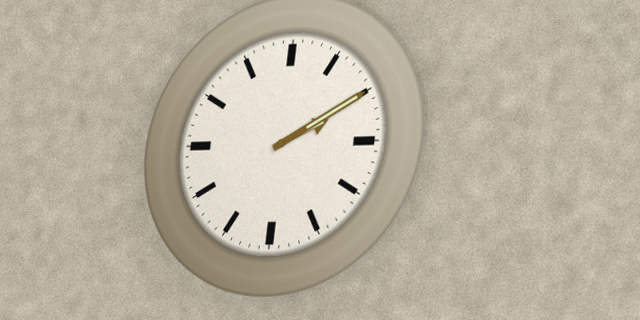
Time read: 2.10
